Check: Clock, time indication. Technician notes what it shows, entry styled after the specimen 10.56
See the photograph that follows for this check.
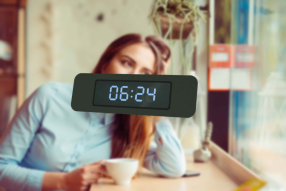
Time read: 6.24
